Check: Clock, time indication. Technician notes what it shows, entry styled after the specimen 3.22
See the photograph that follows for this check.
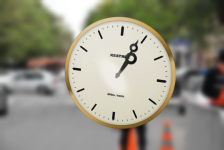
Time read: 1.04
